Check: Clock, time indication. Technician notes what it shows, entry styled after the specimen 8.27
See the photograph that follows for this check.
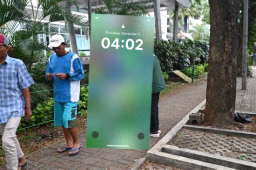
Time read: 4.02
